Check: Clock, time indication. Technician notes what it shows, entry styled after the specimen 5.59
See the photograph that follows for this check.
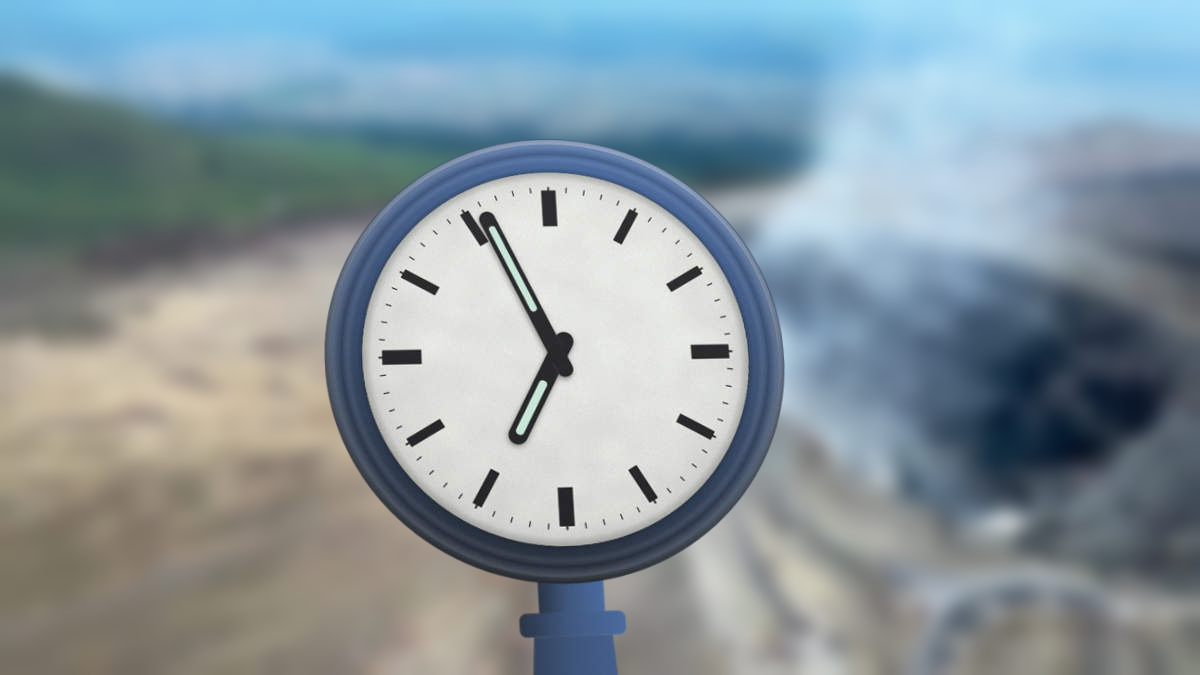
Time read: 6.56
